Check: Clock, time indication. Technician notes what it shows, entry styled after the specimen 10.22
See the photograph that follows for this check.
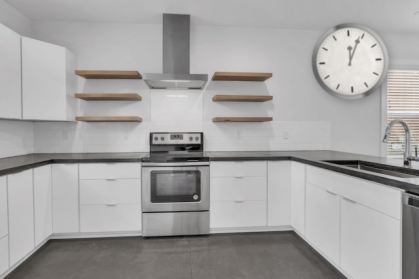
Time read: 12.04
